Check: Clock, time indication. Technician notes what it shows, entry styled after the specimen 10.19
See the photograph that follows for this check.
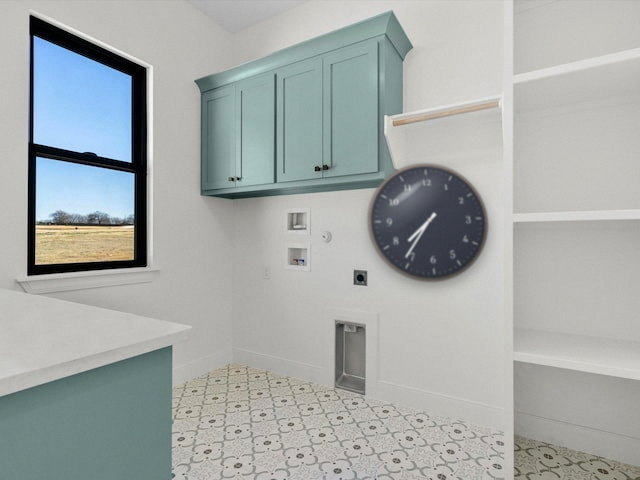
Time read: 7.36
